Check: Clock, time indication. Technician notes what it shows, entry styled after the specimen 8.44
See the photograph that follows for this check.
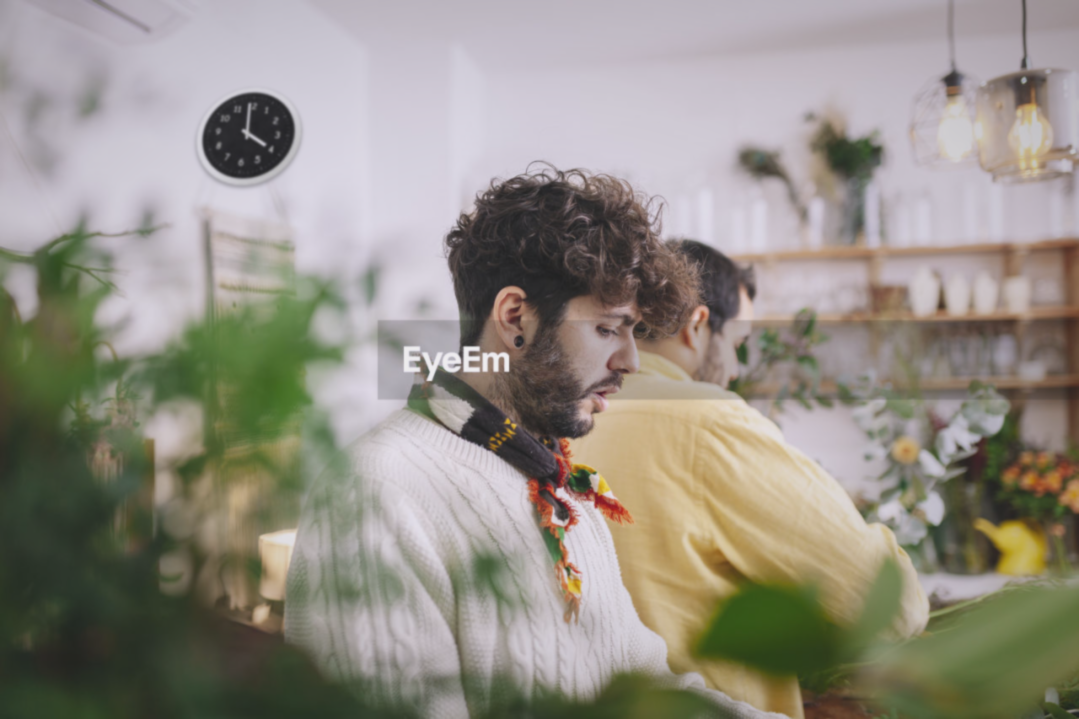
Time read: 3.59
